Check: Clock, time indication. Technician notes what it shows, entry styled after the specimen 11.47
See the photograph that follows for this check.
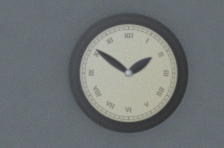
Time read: 1.51
